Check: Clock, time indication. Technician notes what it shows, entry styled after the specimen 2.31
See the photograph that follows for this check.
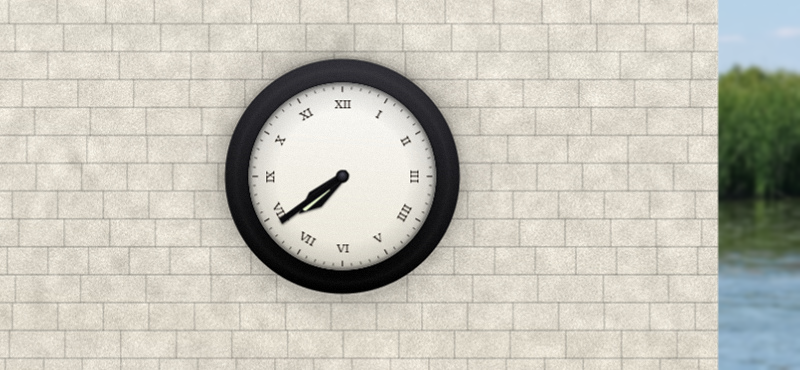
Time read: 7.39
